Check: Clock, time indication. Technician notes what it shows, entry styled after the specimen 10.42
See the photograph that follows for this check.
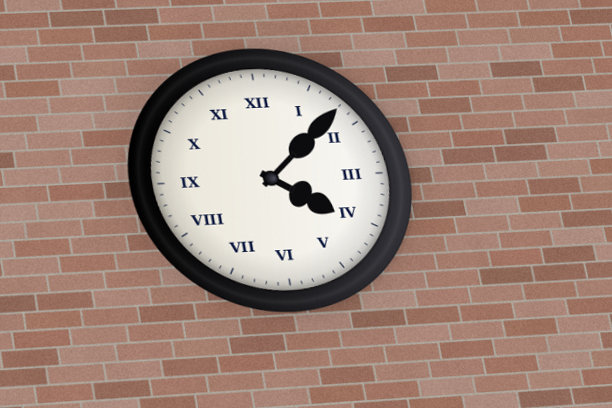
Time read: 4.08
